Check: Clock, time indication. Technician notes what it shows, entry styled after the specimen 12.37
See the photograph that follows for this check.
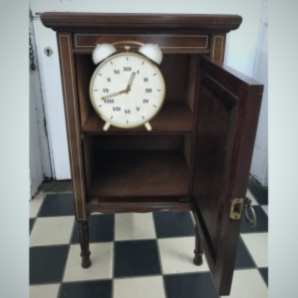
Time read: 12.42
